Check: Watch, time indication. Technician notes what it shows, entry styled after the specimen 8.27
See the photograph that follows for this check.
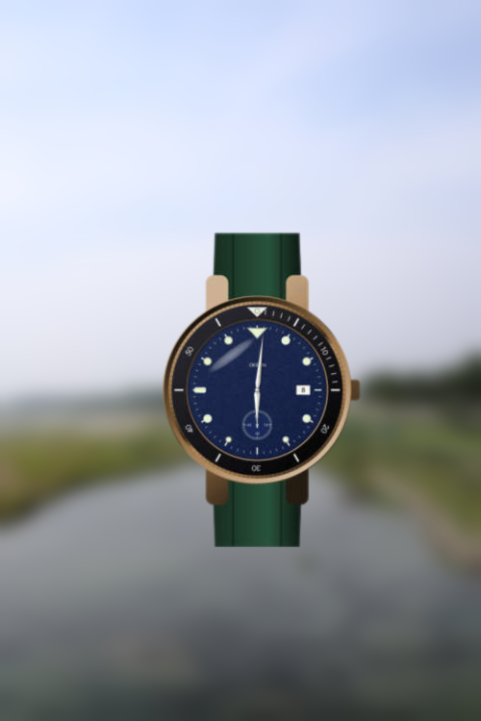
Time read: 6.01
